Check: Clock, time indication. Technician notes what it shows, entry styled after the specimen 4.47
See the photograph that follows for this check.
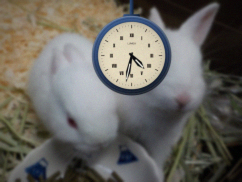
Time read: 4.32
